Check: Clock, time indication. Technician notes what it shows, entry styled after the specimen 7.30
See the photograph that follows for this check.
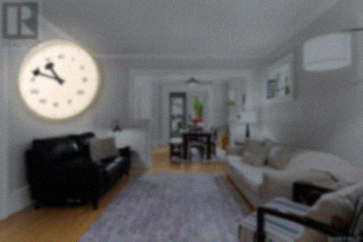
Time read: 10.48
